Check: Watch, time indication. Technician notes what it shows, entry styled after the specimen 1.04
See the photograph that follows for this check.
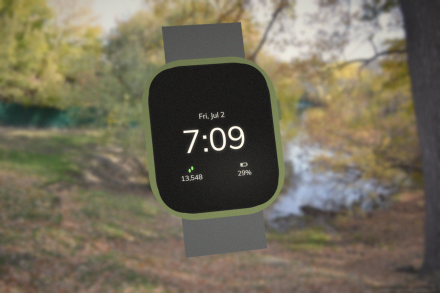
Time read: 7.09
